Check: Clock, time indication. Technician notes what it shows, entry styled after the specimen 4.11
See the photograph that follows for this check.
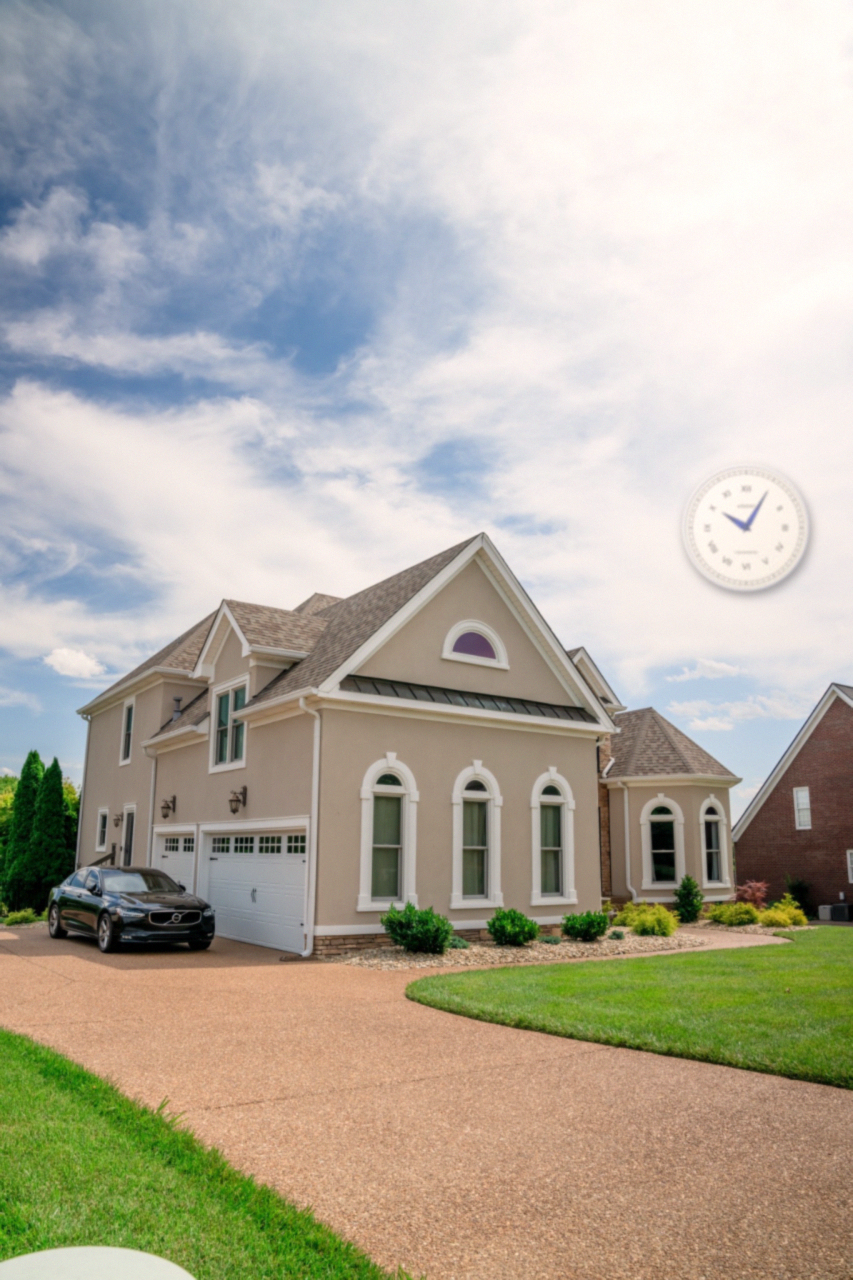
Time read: 10.05
